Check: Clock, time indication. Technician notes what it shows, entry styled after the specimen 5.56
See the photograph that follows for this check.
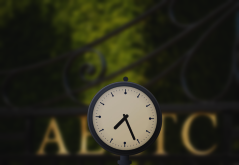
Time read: 7.26
